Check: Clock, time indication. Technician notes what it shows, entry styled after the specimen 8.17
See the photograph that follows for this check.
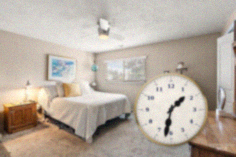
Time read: 1.32
